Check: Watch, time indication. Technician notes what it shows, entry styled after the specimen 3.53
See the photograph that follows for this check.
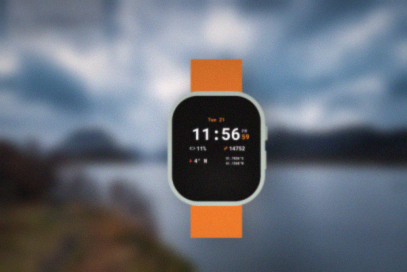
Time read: 11.56
